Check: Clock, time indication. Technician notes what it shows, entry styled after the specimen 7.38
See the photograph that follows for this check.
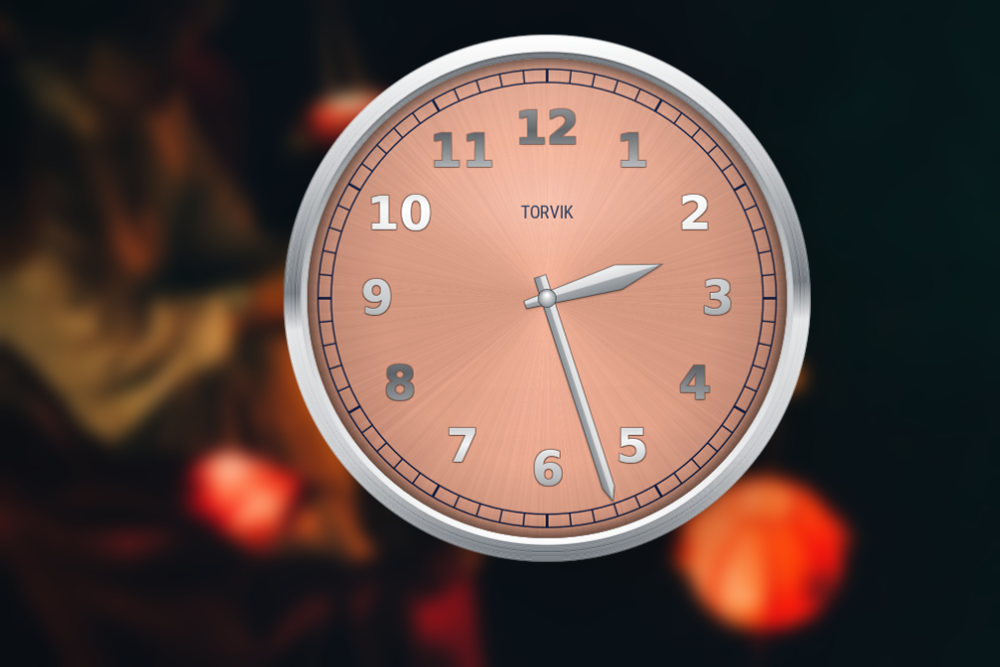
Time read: 2.27
